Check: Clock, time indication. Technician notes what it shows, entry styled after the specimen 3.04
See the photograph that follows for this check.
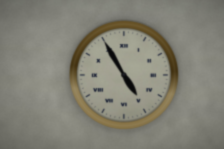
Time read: 4.55
